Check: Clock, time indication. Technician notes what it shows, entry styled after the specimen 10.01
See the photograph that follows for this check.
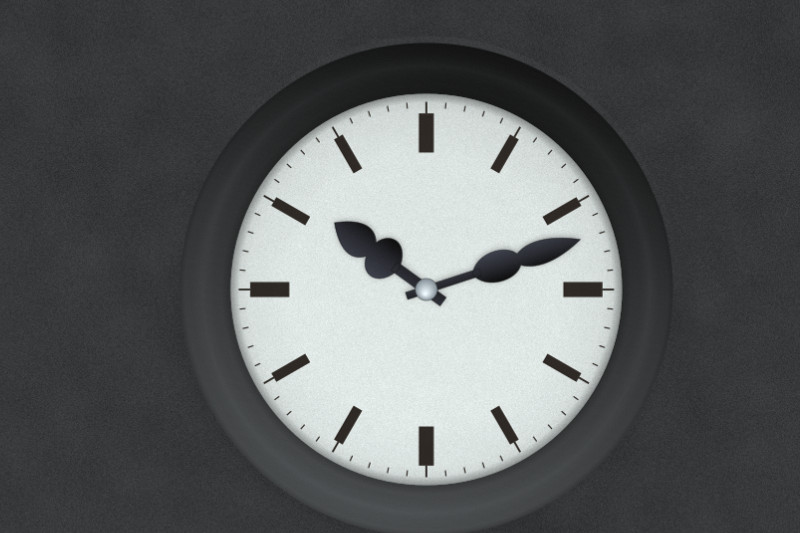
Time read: 10.12
